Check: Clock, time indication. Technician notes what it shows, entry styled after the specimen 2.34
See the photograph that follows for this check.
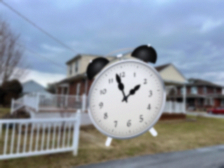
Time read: 1.58
